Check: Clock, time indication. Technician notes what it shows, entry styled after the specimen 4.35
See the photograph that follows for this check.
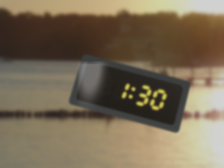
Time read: 1.30
